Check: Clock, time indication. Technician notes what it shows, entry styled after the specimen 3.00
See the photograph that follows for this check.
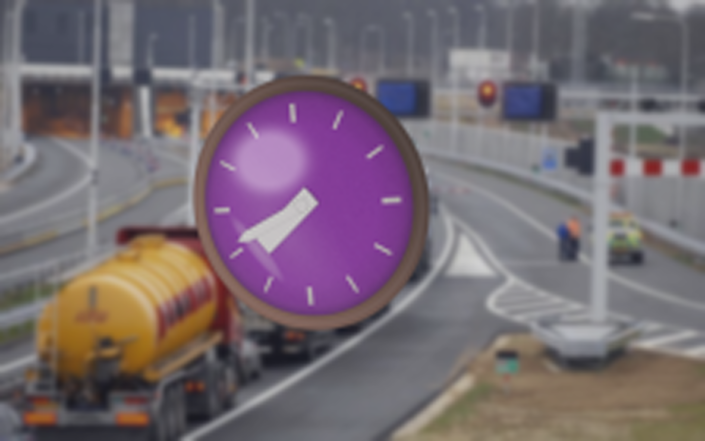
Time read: 7.41
